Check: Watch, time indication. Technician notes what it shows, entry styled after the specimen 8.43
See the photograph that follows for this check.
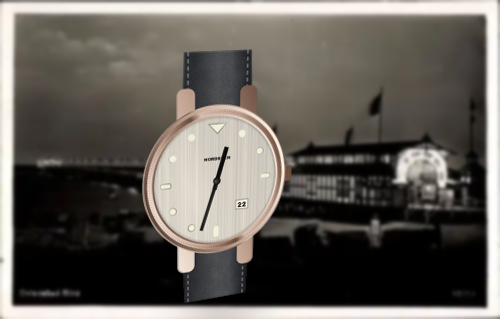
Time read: 12.33
